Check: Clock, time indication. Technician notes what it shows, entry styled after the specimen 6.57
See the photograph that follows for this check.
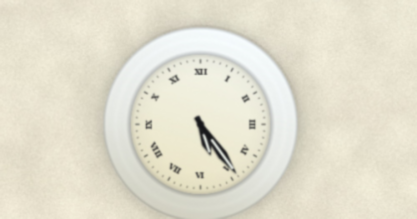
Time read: 5.24
